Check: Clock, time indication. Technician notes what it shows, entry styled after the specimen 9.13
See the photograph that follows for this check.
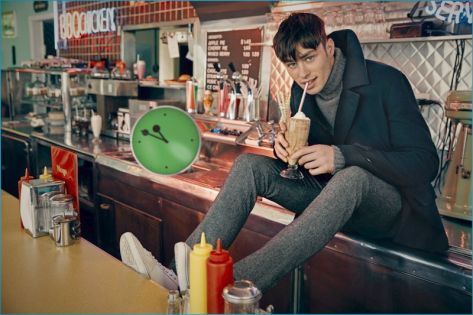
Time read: 10.49
